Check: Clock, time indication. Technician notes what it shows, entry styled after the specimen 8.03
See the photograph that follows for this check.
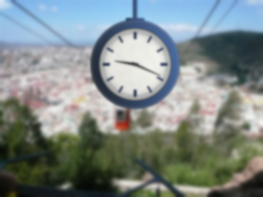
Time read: 9.19
